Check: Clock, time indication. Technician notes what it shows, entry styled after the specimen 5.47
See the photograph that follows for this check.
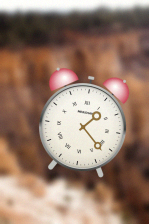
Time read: 1.22
